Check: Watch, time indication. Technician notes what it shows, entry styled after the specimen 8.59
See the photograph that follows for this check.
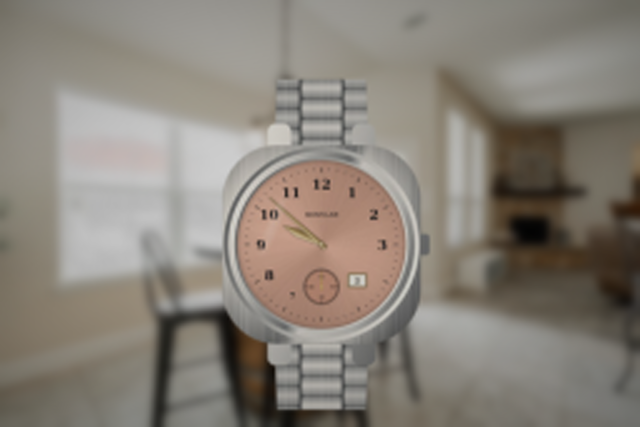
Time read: 9.52
